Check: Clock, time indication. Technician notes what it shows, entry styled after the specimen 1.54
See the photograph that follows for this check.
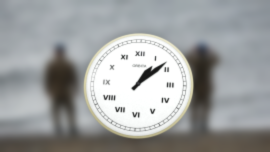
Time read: 1.08
